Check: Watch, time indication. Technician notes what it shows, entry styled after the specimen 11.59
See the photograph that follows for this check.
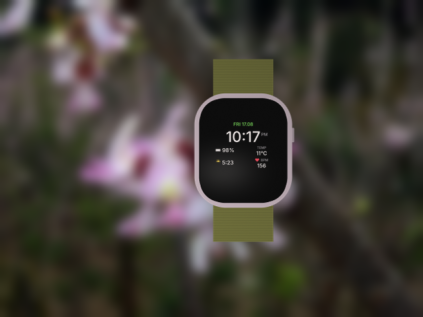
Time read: 10.17
